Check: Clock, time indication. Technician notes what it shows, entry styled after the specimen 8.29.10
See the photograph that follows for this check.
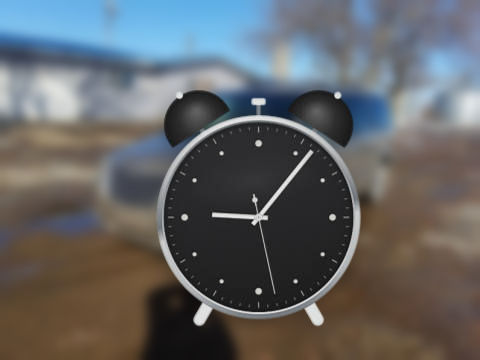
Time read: 9.06.28
